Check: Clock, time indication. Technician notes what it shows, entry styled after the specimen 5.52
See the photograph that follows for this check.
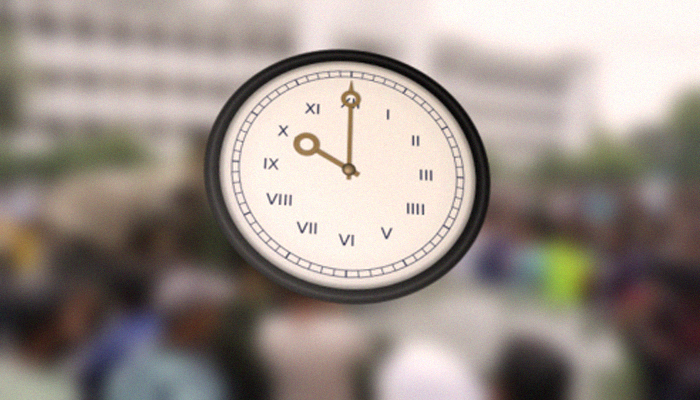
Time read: 10.00
